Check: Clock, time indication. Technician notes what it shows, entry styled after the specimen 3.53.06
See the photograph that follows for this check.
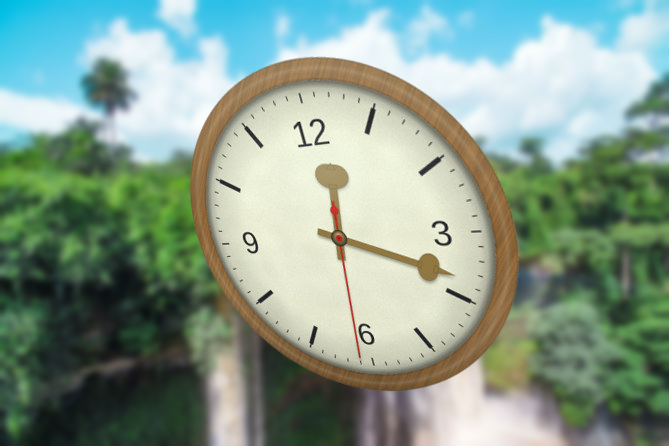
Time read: 12.18.31
